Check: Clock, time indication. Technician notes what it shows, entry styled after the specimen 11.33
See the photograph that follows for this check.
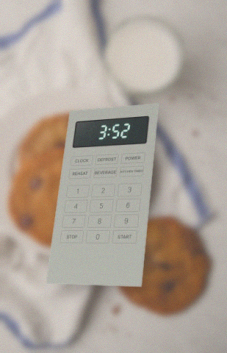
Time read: 3.52
